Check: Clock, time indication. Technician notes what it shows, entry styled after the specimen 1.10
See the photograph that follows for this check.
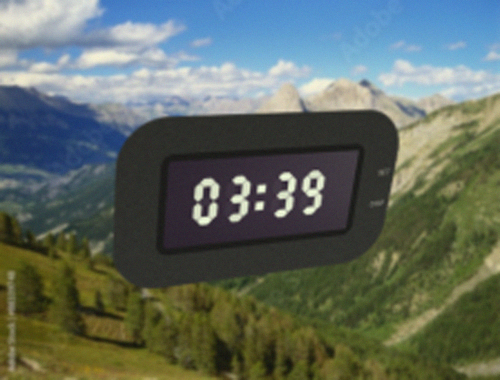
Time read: 3.39
